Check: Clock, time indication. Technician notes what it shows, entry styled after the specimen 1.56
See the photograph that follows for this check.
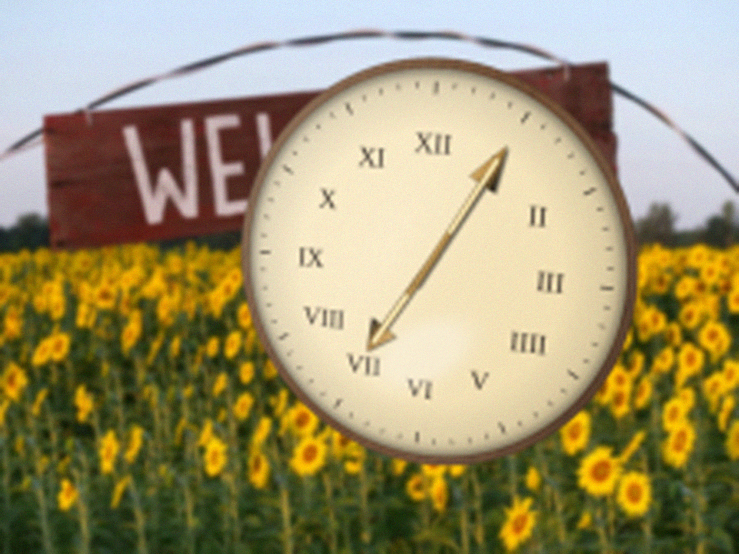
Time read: 7.05
